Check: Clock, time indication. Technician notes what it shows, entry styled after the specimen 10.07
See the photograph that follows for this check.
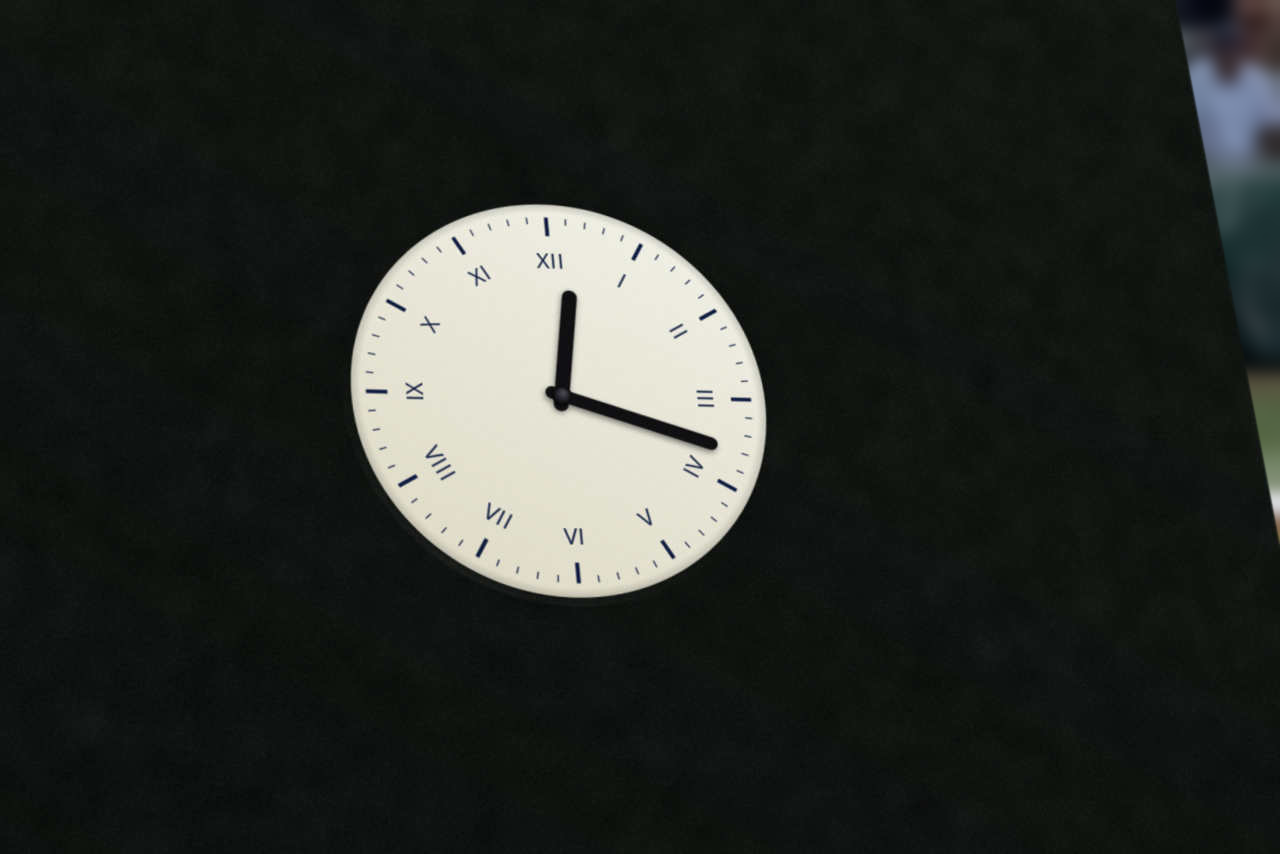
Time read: 12.18
